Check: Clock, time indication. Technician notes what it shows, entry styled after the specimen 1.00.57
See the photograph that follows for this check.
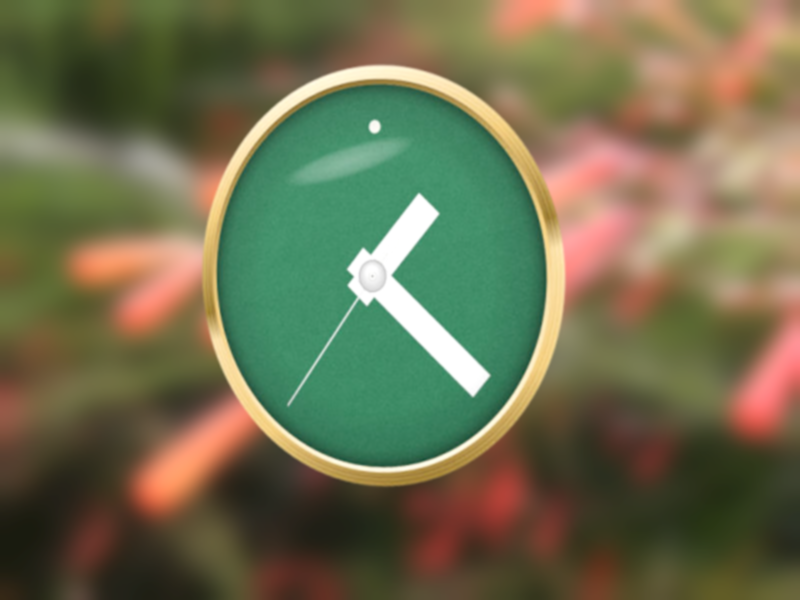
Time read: 1.21.36
